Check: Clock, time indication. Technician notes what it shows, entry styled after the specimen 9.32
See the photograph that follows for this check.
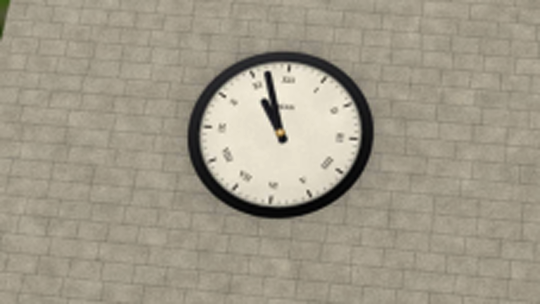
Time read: 10.57
